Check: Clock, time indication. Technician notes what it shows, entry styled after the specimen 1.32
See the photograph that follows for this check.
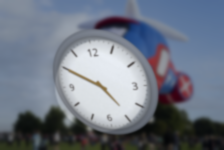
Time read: 4.50
